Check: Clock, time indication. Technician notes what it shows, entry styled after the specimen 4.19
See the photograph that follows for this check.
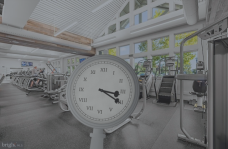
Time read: 3.20
